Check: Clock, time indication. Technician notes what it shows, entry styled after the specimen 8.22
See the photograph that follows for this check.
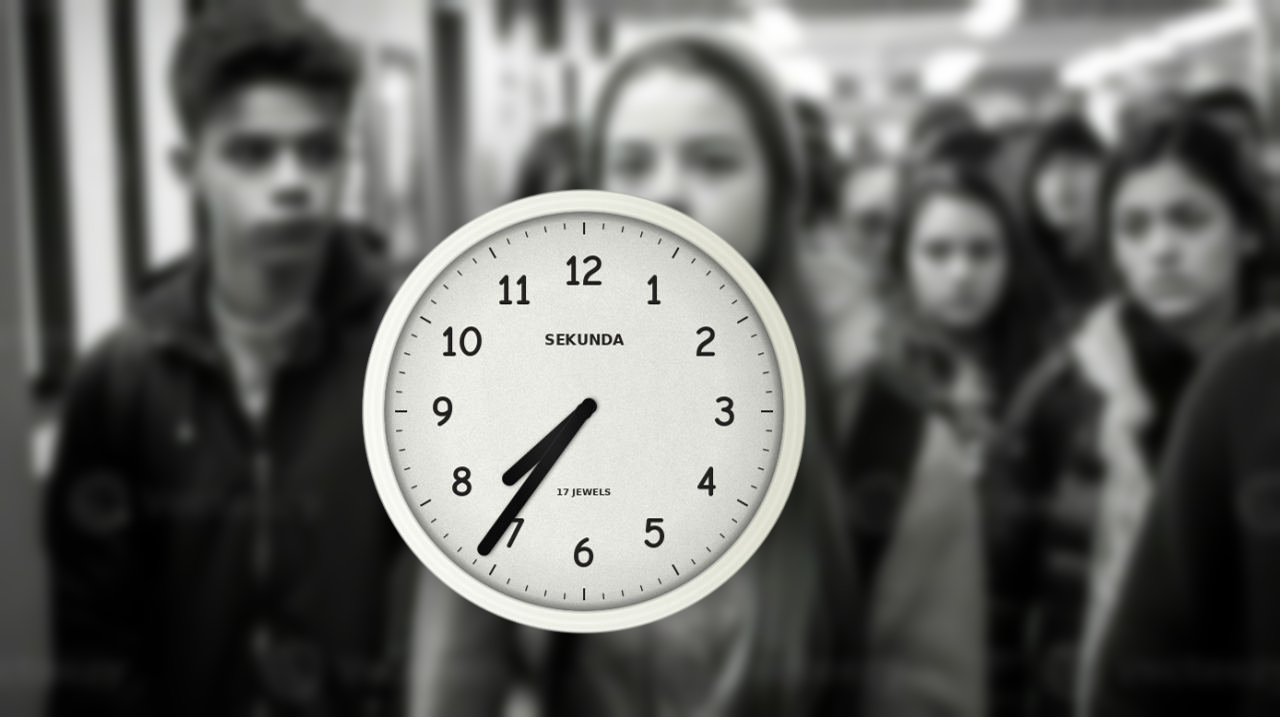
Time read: 7.36
